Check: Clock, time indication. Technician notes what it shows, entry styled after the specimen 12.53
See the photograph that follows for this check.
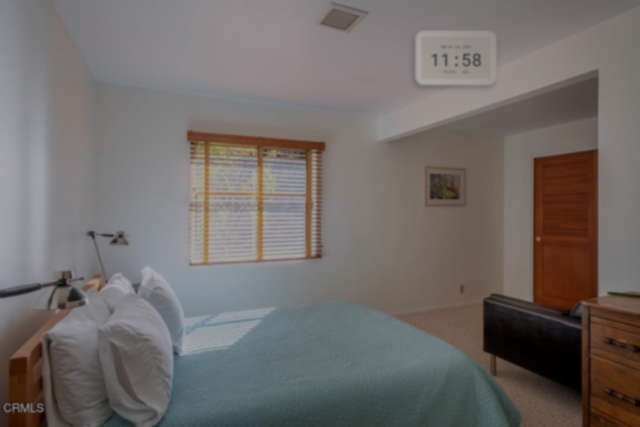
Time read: 11.58
